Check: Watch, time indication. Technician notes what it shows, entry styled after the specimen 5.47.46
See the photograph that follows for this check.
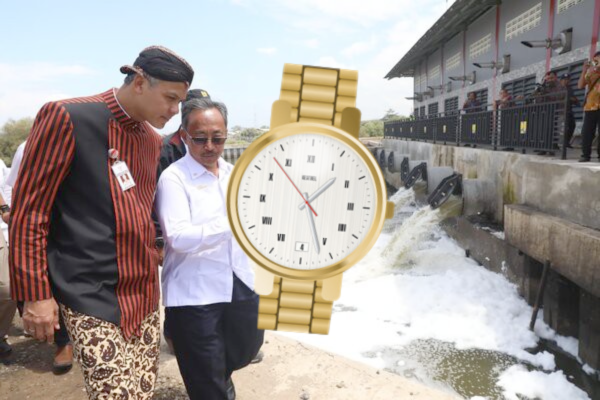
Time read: 1.26.53
